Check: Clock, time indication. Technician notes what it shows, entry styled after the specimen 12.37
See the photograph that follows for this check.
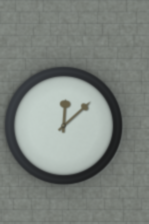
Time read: 12.08
